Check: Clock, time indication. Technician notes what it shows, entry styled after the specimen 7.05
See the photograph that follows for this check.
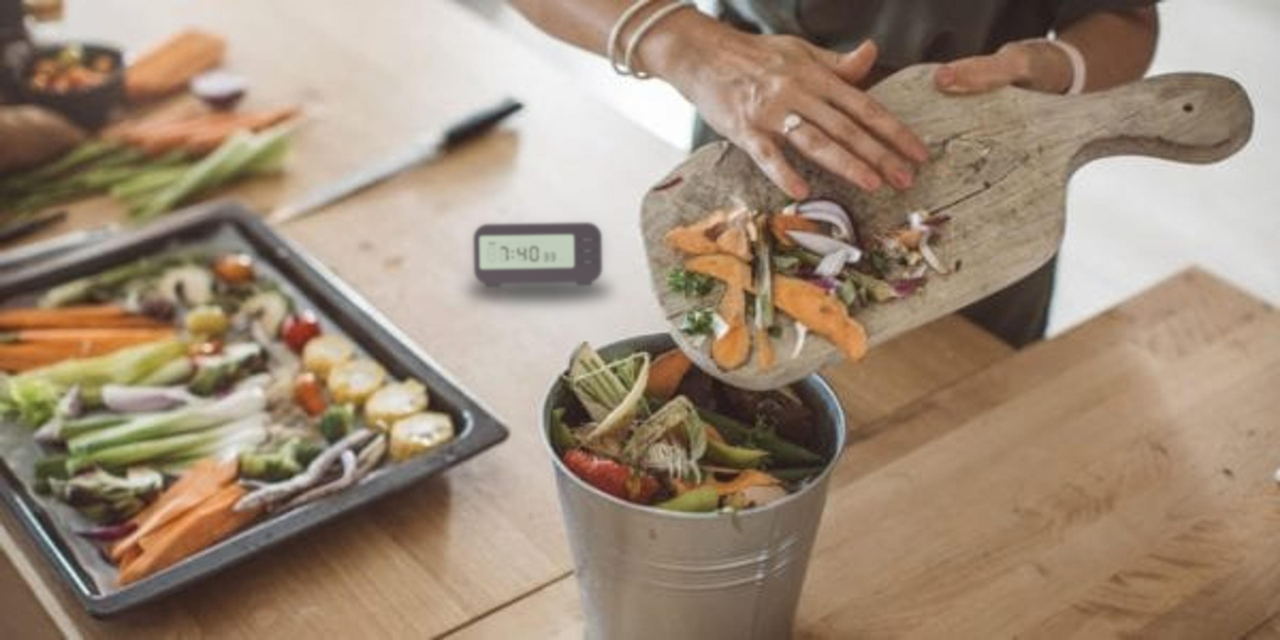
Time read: 7.40
